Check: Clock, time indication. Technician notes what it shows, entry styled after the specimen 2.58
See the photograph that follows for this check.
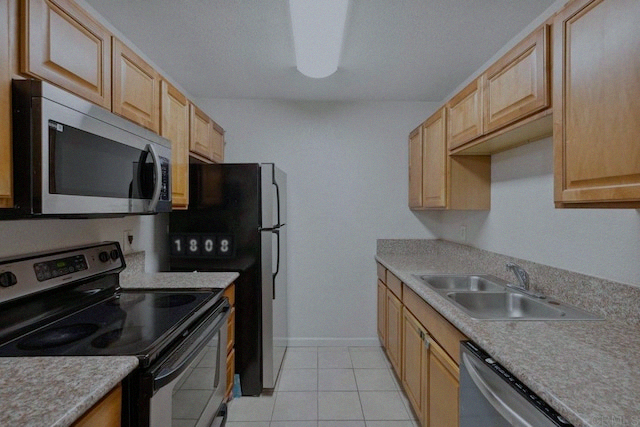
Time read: 18.08
